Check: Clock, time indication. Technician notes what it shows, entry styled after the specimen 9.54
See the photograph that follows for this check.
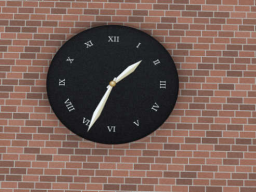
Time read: 1.34
